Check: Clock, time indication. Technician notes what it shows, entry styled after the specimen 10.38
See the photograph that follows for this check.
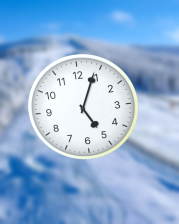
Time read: 5.04
